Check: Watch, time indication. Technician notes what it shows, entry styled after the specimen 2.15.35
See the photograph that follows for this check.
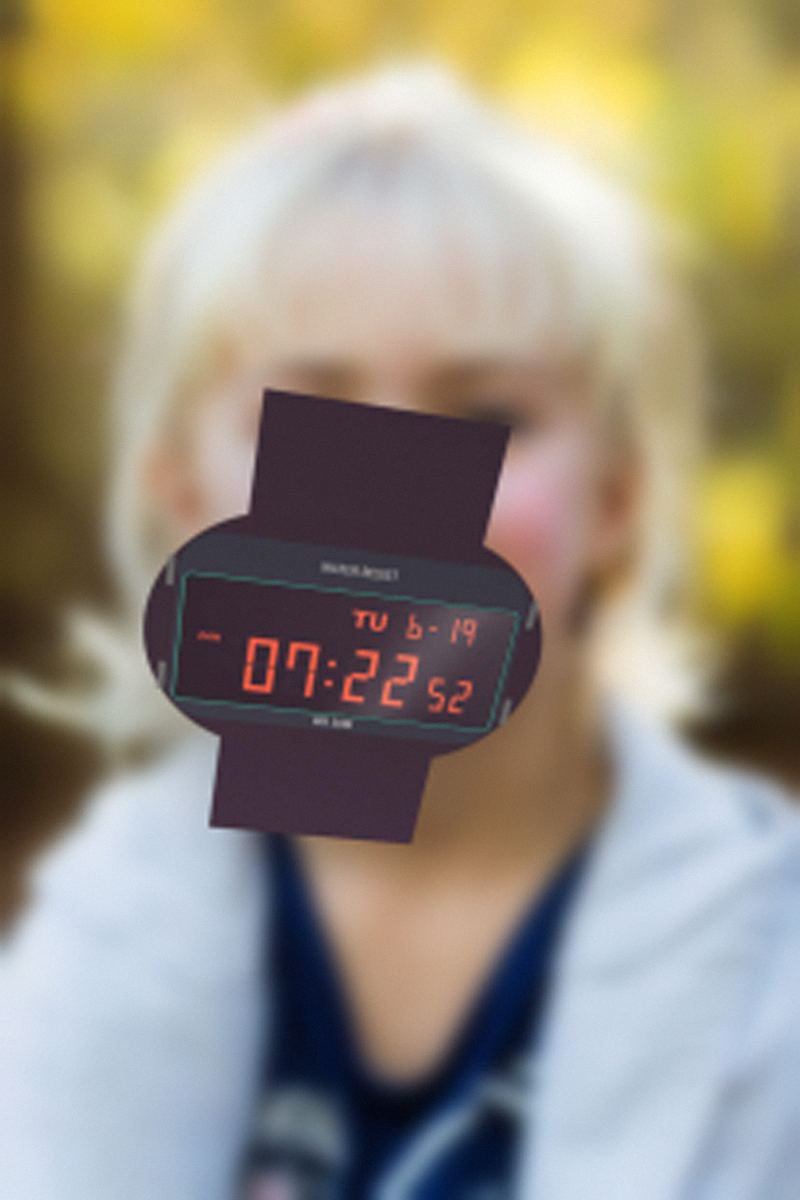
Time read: 7.22.52
